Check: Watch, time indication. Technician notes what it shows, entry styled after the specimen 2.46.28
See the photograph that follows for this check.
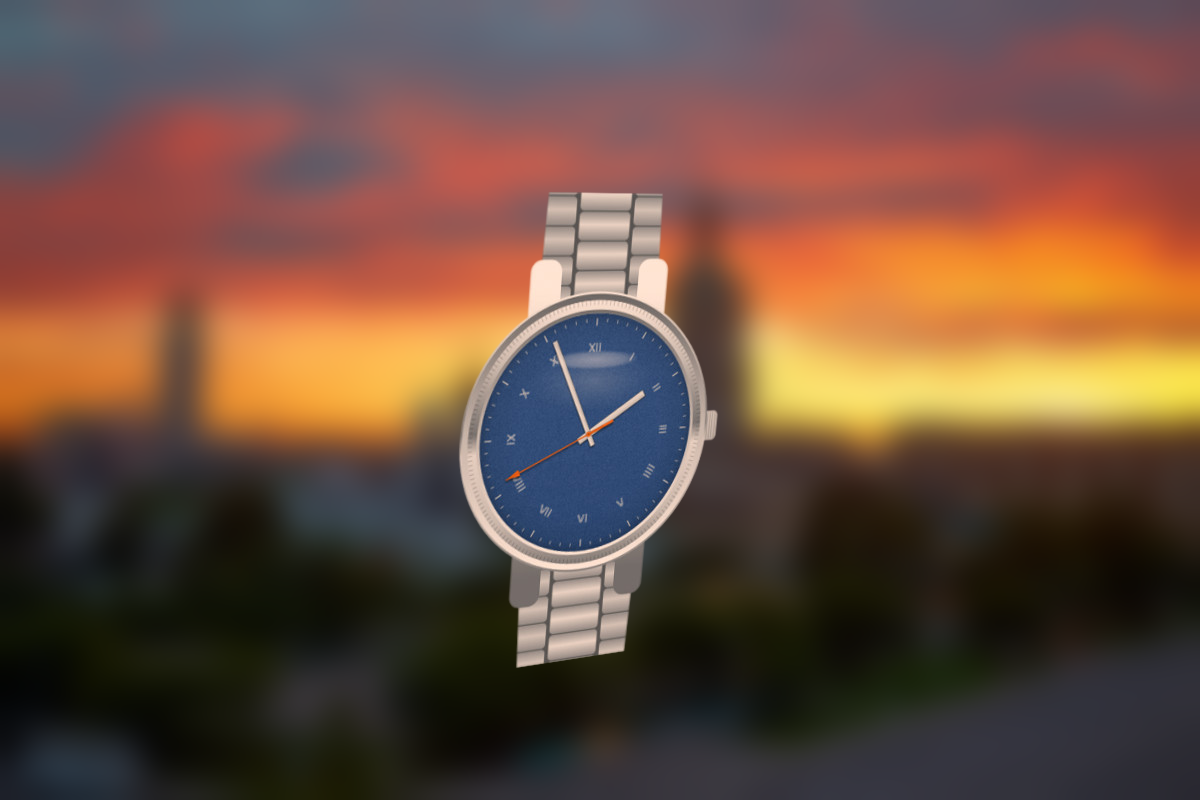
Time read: 1.55.41
